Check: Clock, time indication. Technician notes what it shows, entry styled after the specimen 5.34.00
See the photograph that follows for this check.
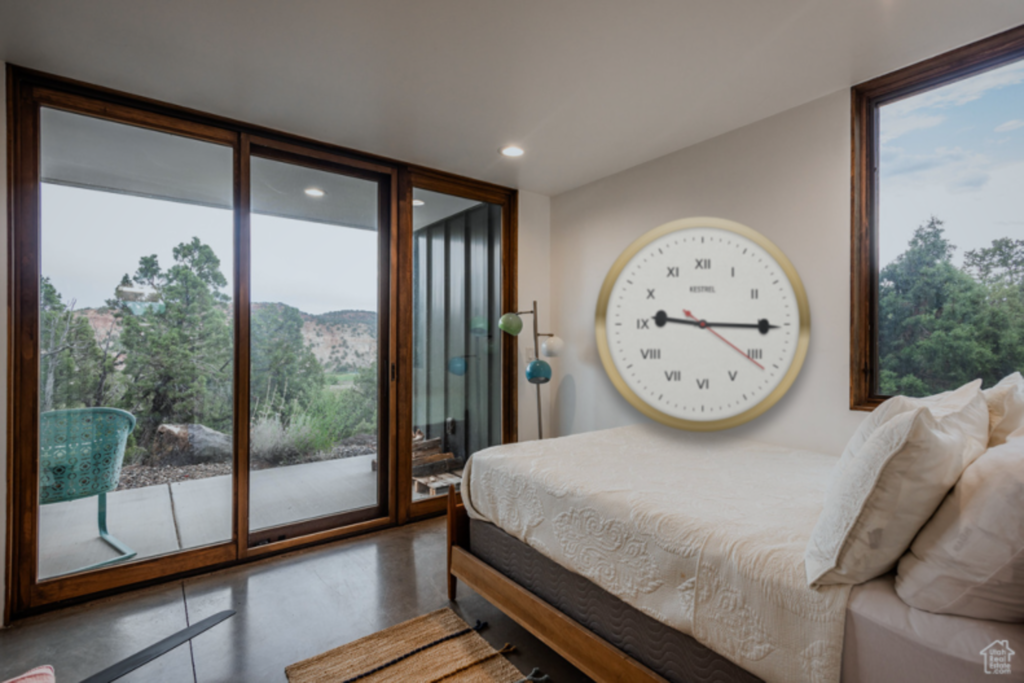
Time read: 9.15.21
